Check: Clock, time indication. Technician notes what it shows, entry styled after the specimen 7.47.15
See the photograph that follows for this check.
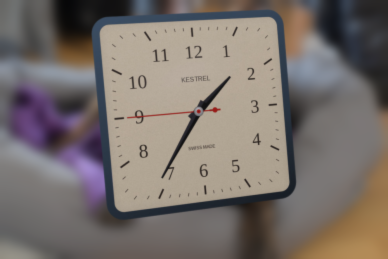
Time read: 1.35.45
